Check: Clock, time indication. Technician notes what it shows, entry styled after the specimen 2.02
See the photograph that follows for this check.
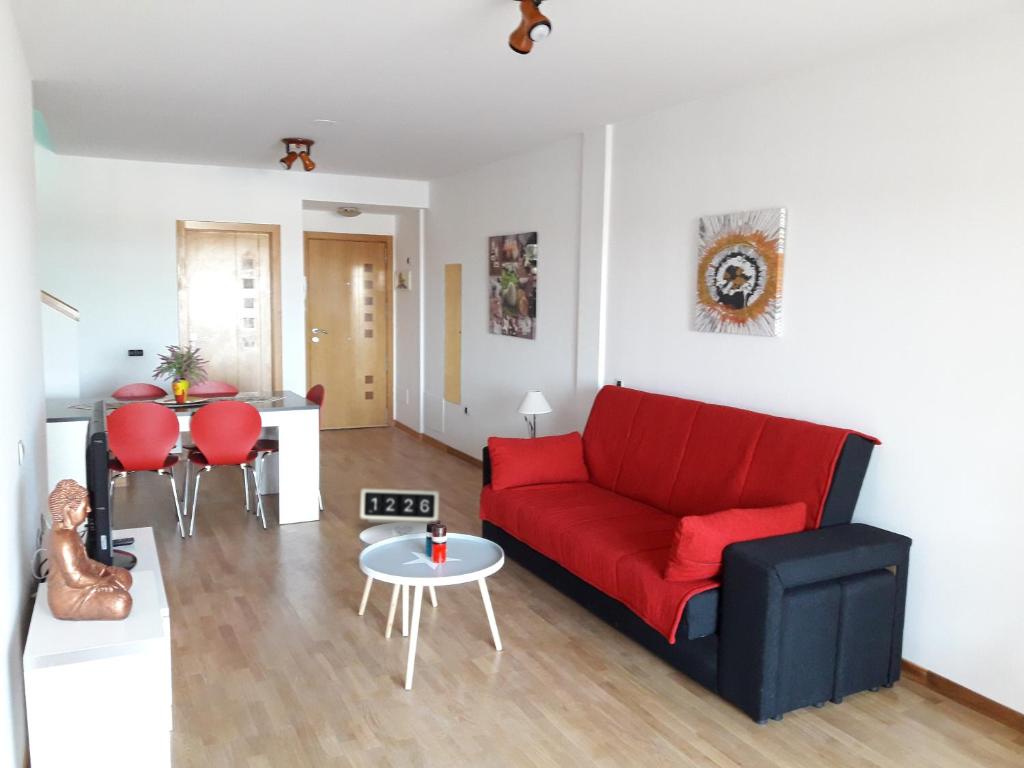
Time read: 12.26
